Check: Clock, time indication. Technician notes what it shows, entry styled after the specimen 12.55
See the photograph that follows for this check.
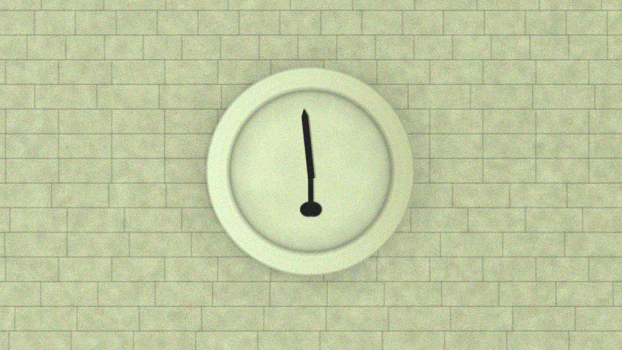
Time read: 5.59
